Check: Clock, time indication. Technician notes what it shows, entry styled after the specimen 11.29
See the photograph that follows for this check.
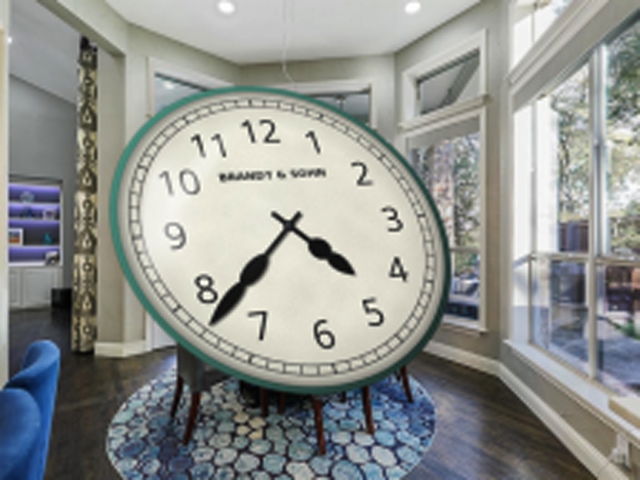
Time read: 4.38
